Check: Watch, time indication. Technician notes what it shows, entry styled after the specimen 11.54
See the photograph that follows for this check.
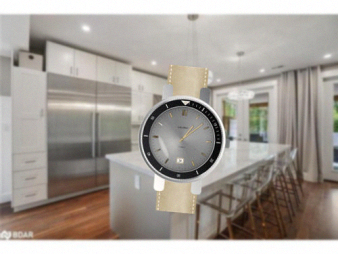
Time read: 1.08
